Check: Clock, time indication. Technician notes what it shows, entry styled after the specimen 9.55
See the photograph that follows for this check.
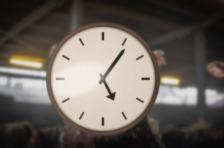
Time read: 5.06
